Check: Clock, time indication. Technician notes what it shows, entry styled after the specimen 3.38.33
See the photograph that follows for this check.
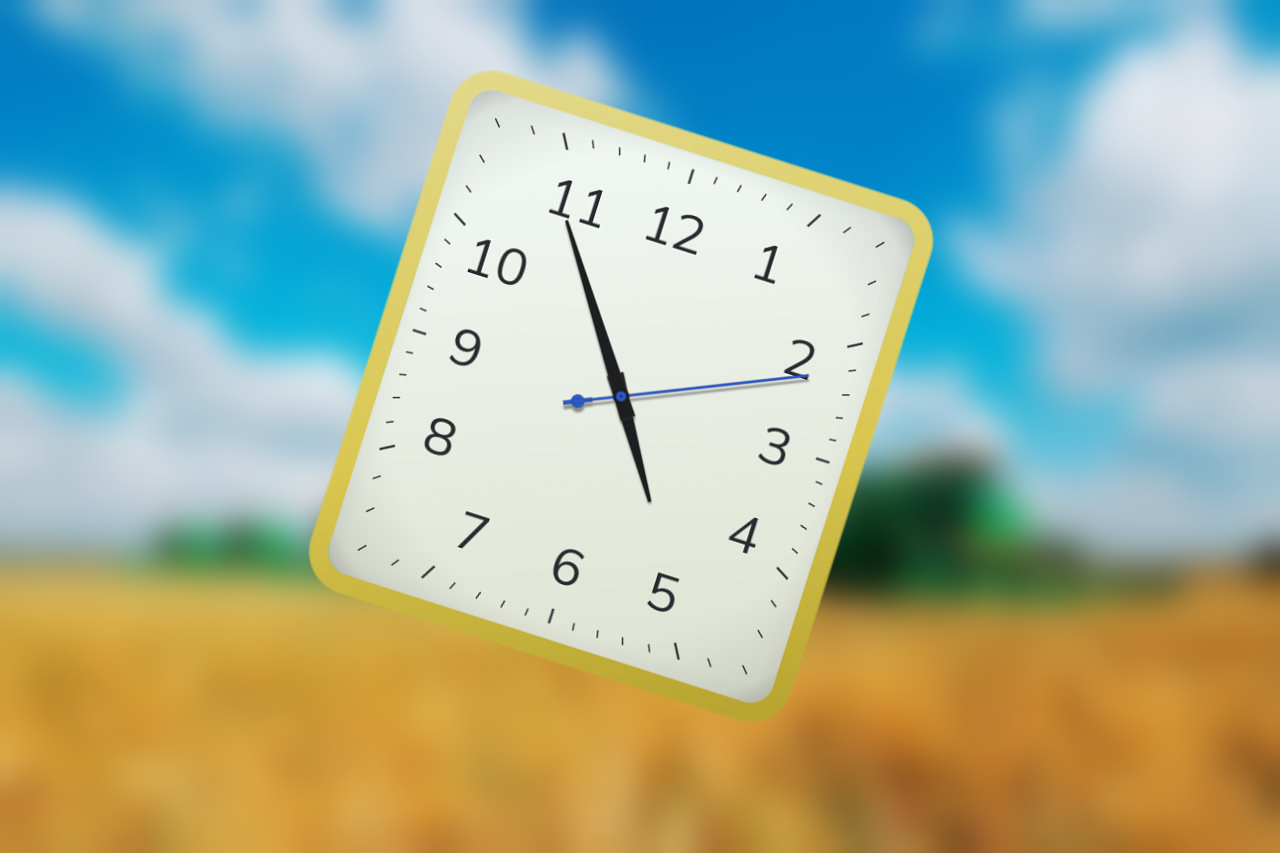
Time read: 4.54.11
